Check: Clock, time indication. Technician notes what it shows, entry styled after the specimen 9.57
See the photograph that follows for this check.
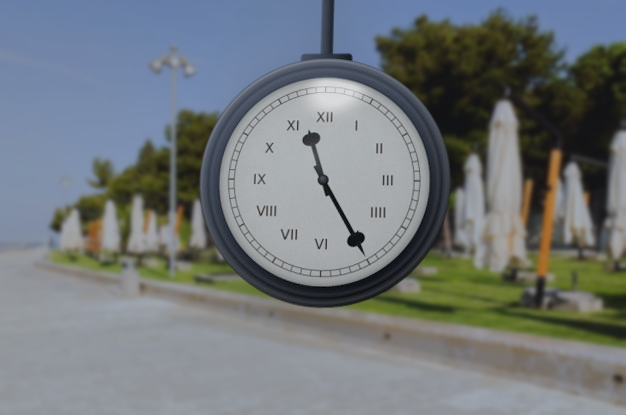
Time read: 11.25
